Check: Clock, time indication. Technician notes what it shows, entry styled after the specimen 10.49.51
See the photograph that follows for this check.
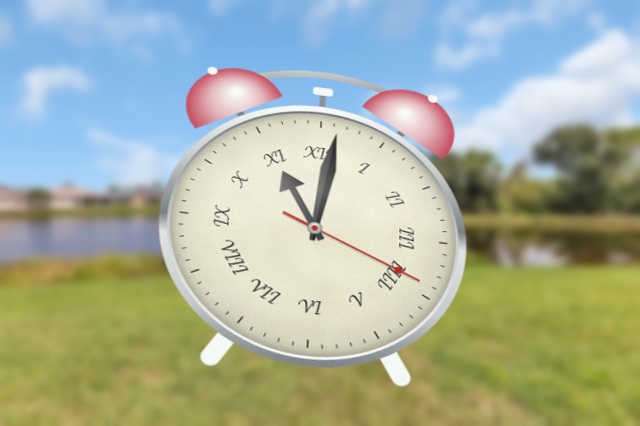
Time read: 11.01.19
